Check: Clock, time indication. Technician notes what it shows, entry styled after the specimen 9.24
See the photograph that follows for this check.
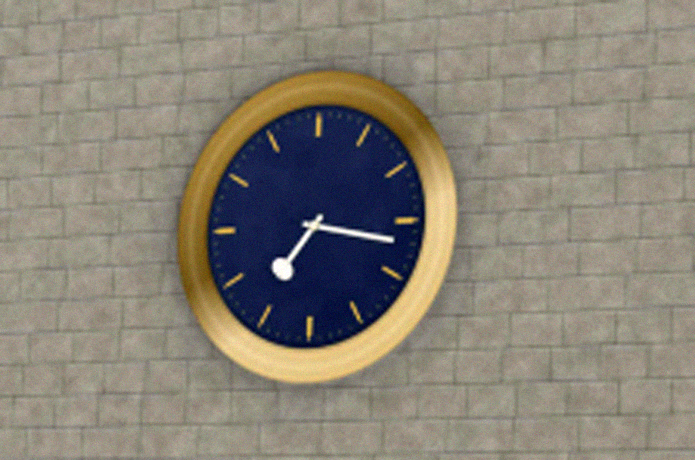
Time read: 7.17
